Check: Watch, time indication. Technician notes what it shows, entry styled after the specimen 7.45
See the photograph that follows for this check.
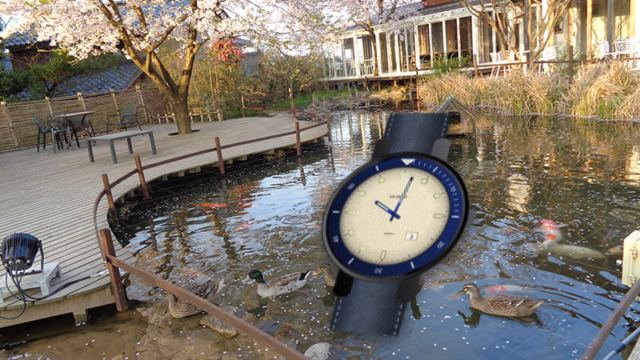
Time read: 10.02
